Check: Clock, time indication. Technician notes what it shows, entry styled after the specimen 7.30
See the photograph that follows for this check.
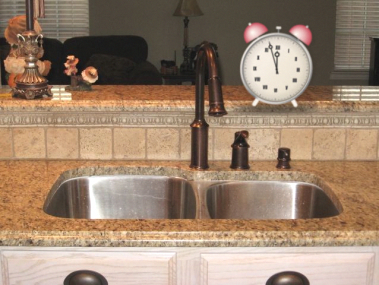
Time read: 11.57
